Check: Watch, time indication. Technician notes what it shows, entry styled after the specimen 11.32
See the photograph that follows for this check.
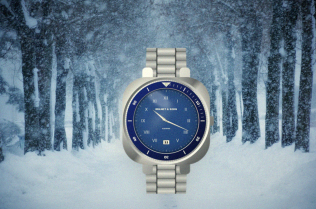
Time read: 10.19
